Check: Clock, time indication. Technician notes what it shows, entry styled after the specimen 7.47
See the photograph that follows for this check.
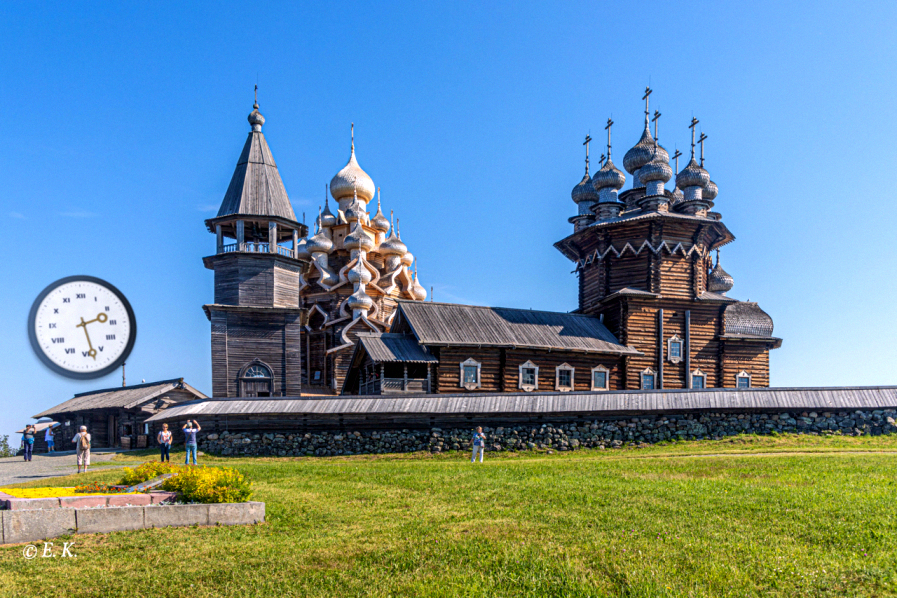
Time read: 2.28
